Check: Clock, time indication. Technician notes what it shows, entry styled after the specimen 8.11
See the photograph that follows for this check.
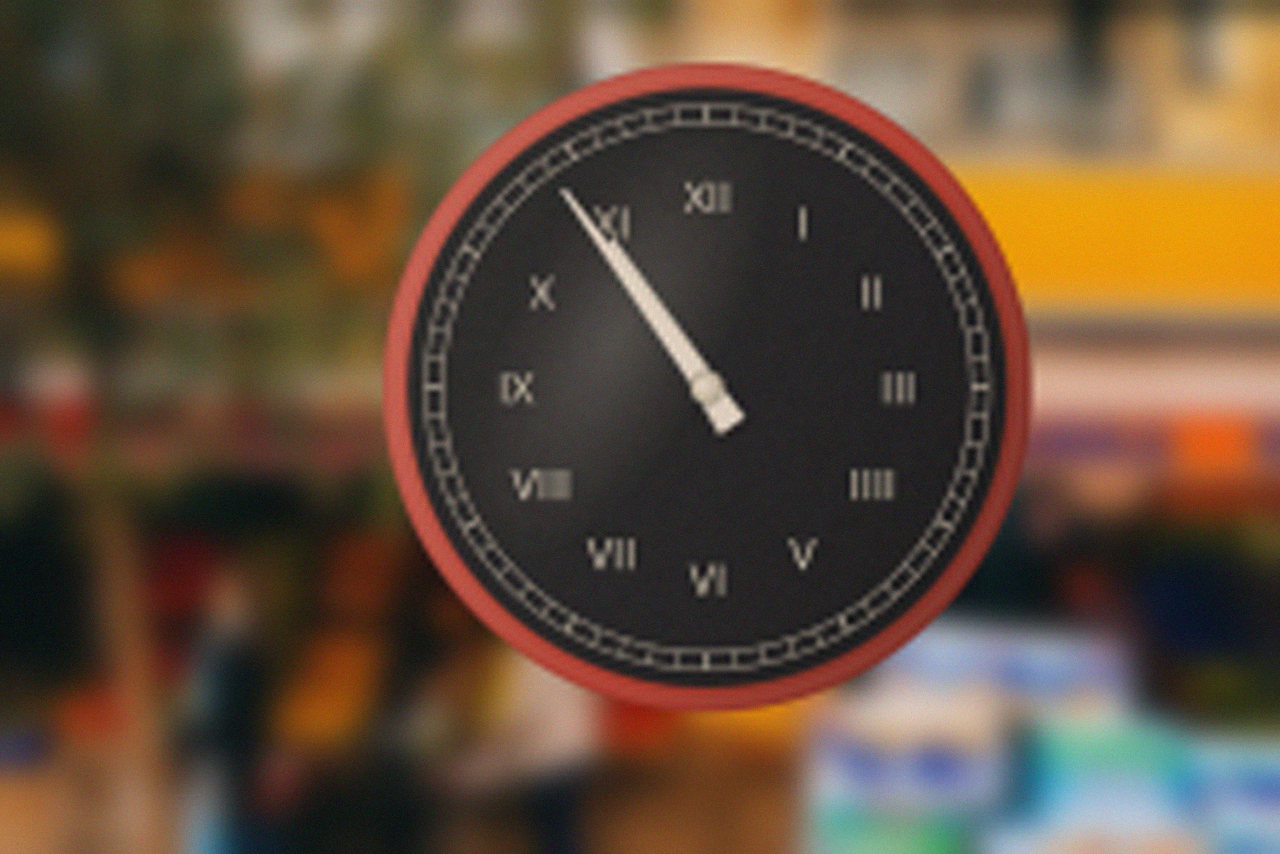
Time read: 10.54
